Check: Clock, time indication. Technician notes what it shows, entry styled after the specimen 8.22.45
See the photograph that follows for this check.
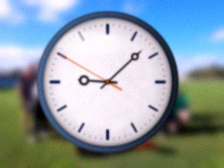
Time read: 9.07.50
